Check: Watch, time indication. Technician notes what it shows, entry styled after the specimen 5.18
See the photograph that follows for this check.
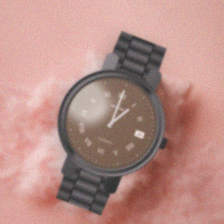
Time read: 1.00
